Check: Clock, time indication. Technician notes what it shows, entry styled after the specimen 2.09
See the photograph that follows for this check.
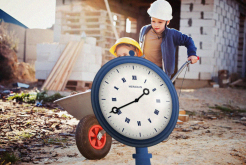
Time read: 1.41
